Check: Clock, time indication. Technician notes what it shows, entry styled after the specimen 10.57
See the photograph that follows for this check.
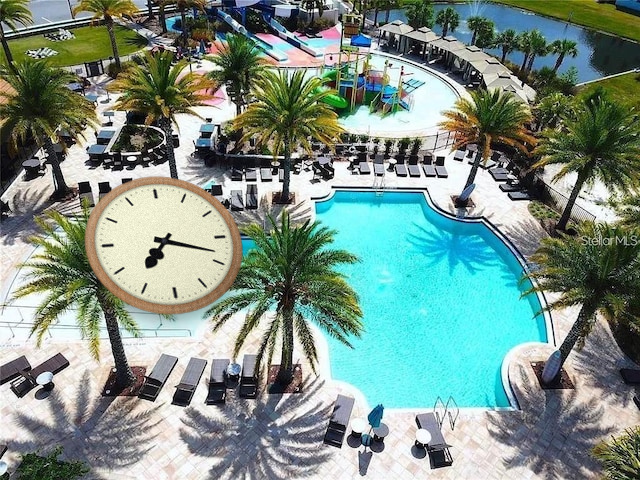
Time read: 7.18
